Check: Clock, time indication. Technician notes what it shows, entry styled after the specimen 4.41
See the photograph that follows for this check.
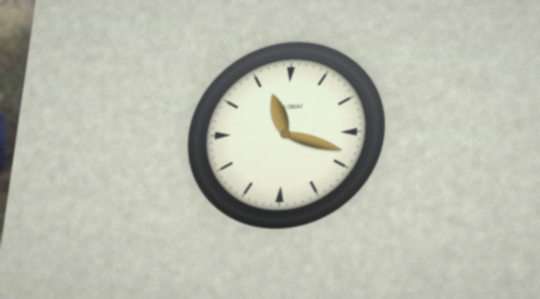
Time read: 11.18
